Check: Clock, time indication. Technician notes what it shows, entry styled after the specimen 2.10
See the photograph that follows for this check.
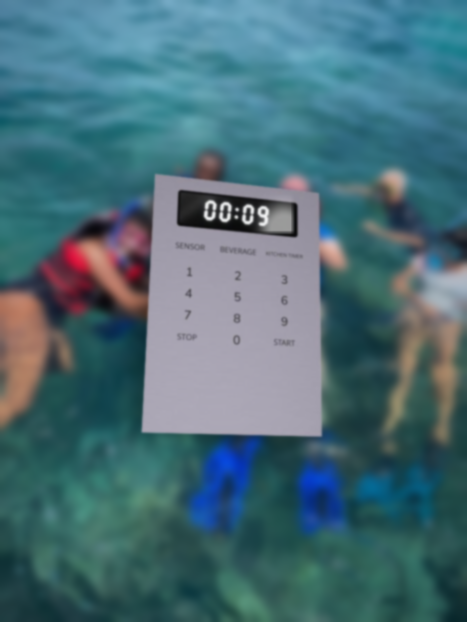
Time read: 0.09
